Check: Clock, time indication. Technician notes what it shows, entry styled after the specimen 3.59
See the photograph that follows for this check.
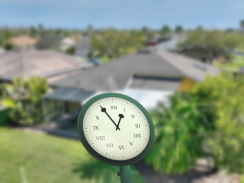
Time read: 12.55
